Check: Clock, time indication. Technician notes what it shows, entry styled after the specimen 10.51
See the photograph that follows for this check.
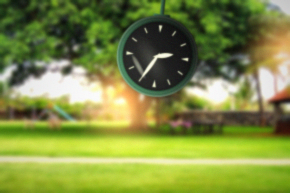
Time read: 2.35
